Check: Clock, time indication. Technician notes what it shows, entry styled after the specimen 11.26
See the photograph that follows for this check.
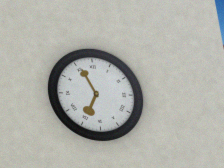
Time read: 6.56
